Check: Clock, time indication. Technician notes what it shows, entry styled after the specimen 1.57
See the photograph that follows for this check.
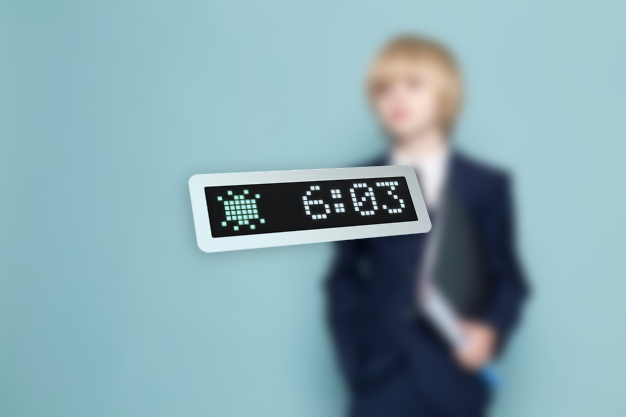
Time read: 6.03
